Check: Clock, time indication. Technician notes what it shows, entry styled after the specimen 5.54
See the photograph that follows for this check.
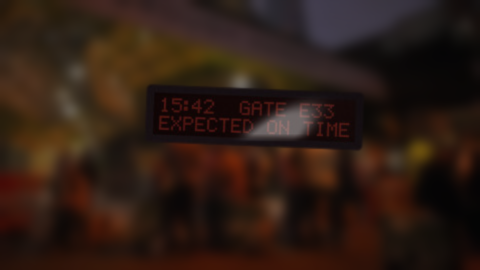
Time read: 15.42
